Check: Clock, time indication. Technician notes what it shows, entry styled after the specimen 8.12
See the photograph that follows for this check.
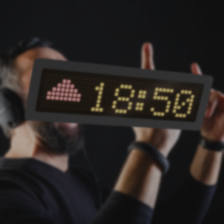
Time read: 18.50
